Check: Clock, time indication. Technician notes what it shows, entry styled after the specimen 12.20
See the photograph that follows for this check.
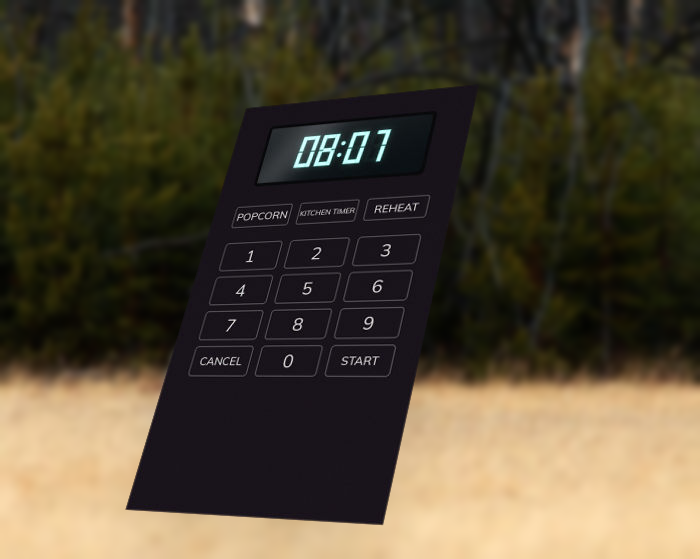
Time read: 8.07
